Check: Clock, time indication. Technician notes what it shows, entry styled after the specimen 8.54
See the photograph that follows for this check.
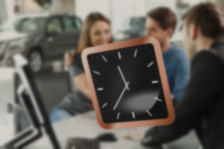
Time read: 11.37
